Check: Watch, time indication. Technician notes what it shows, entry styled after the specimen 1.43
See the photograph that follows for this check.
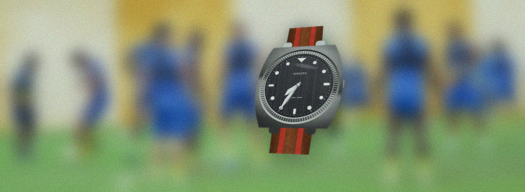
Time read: 7.35
